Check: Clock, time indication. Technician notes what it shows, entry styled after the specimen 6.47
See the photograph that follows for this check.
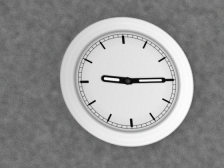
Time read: 9.15
